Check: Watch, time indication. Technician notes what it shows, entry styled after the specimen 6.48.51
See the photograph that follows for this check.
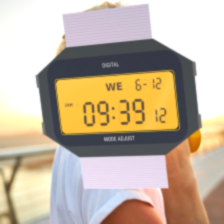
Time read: 9.39.12
